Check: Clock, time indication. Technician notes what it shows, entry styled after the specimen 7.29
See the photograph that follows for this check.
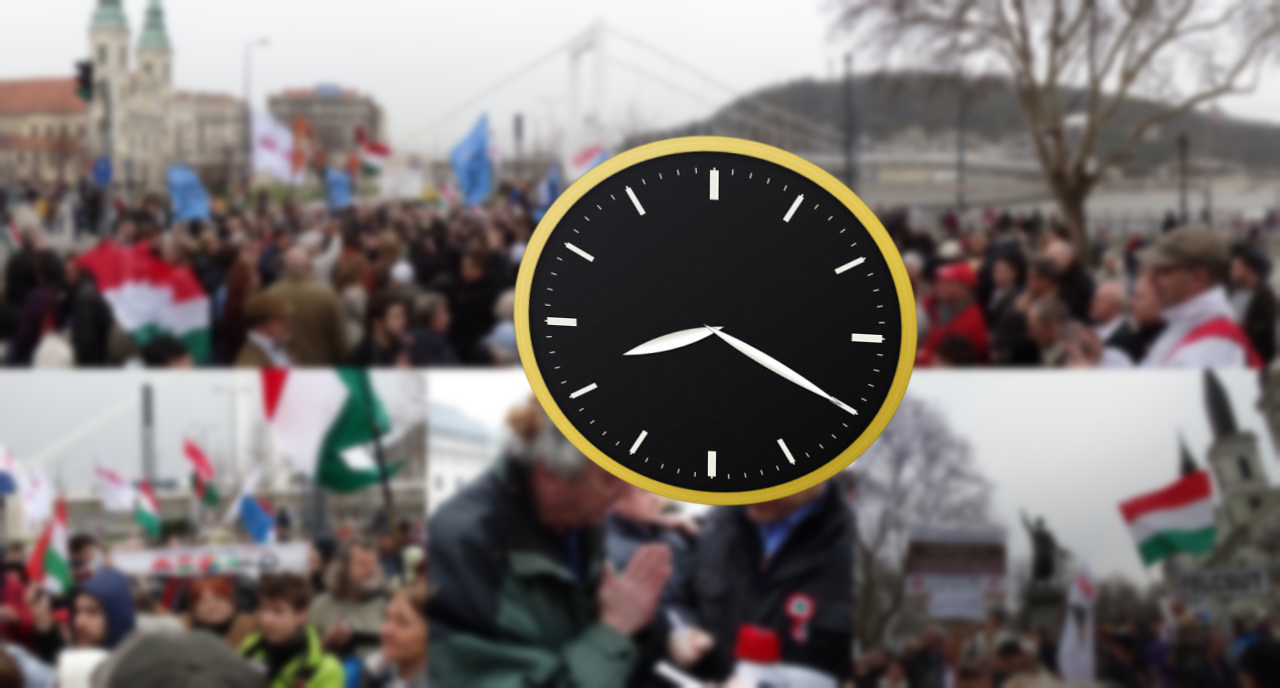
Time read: 8.20
